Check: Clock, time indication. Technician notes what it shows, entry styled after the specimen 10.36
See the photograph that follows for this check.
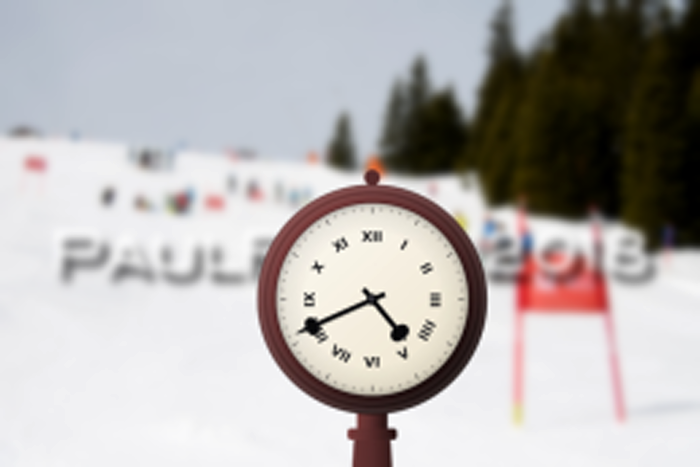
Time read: 4.41
